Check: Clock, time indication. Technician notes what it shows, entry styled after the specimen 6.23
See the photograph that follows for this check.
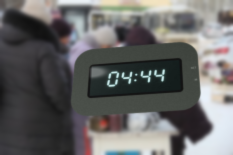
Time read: 4.44
